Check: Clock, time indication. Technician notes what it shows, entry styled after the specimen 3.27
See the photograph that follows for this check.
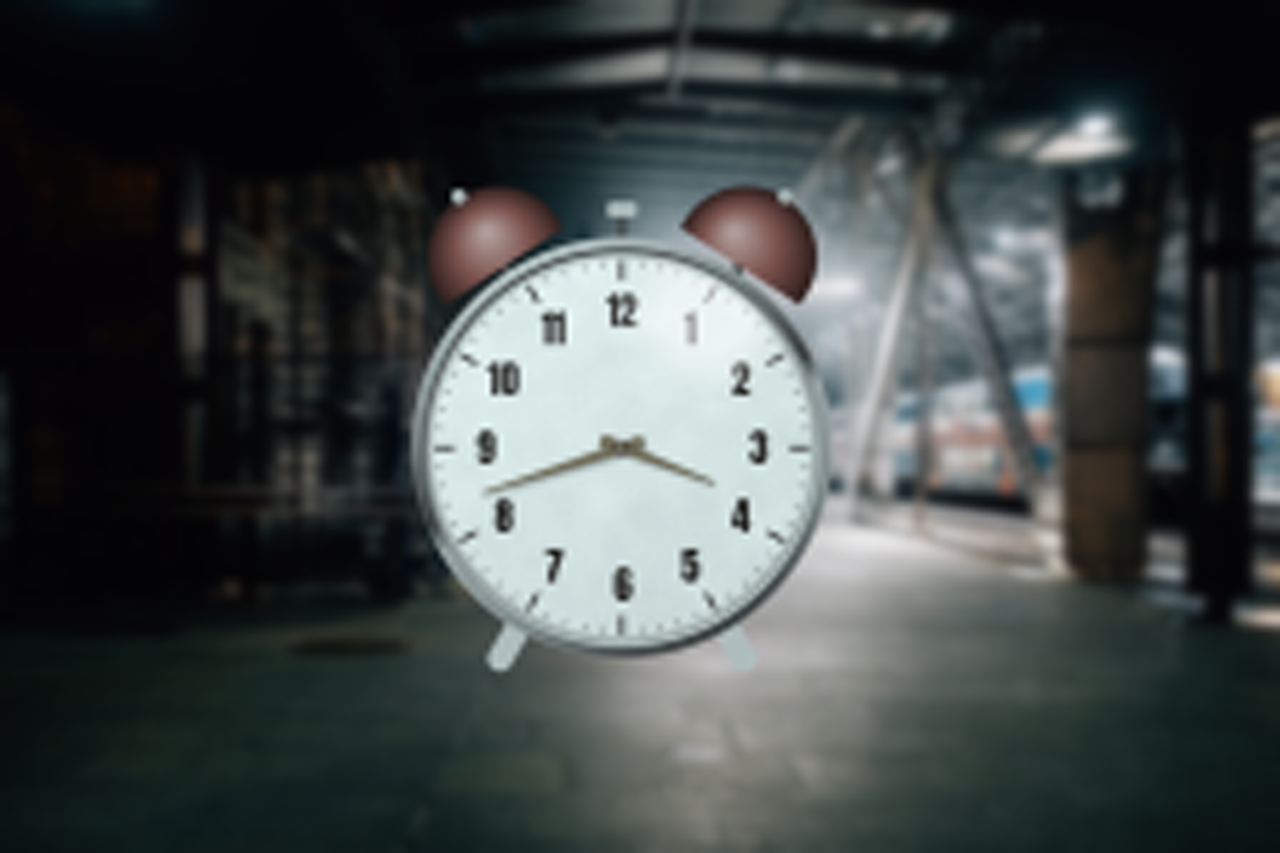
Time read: 3.42
